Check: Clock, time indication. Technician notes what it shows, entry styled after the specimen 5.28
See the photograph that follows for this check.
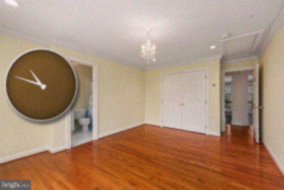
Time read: 10.48
